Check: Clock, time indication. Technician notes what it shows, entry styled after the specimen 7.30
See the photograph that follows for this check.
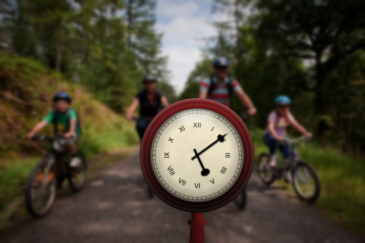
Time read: 5.09
